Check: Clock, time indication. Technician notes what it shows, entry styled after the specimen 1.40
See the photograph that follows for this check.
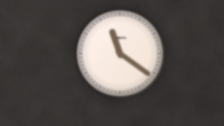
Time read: 11.21
